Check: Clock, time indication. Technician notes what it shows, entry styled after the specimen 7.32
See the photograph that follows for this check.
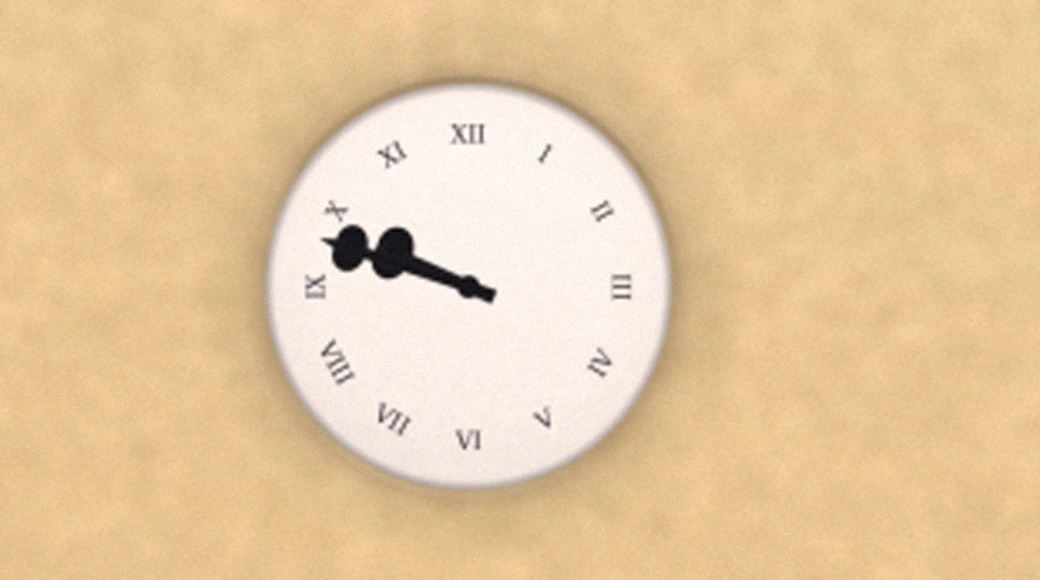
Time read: 9.48
